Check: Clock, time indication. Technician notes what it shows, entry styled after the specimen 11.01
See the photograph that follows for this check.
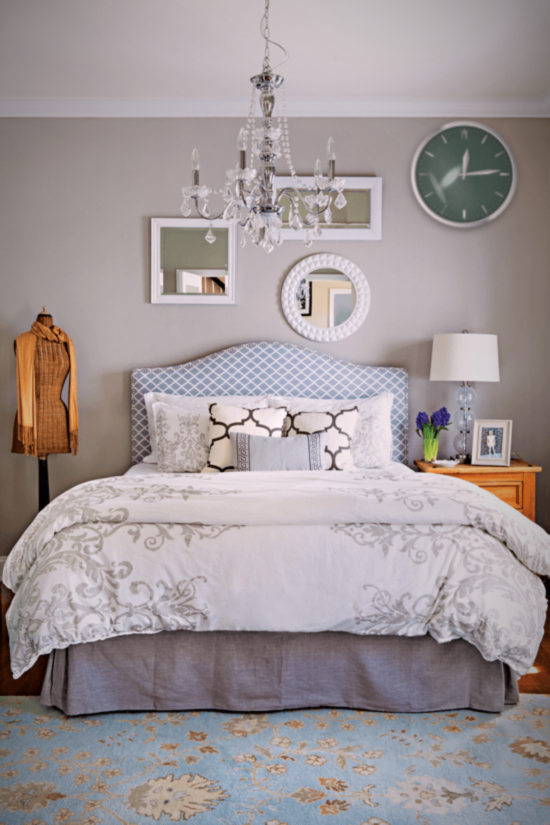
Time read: 12.14
